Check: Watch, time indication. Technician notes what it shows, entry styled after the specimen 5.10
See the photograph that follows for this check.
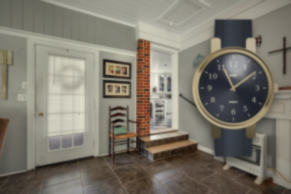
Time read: 11.09
